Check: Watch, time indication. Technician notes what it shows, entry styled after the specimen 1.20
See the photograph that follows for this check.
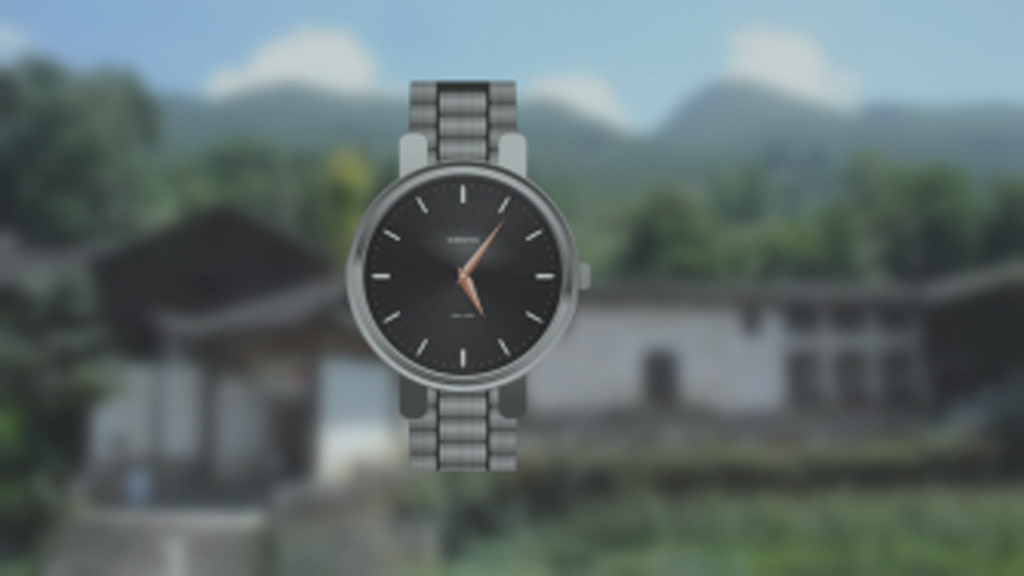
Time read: 5.06
